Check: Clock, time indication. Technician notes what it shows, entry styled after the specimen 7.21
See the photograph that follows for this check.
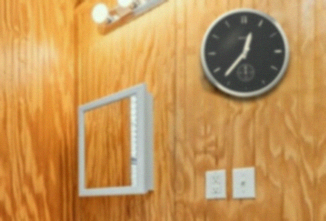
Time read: 12.37
